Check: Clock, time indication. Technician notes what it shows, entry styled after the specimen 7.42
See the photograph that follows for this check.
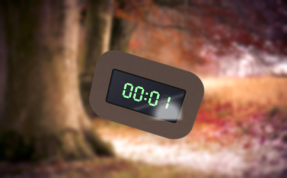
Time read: 0.01
